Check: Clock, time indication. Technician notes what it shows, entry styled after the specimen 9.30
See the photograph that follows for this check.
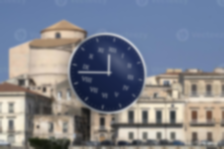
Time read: 11.43
